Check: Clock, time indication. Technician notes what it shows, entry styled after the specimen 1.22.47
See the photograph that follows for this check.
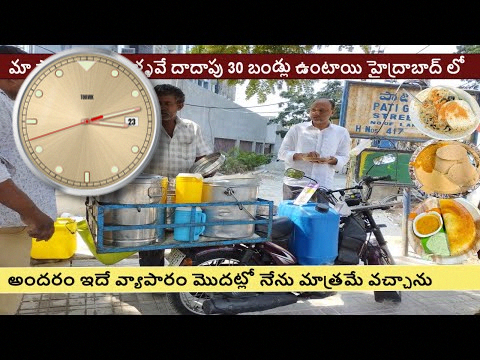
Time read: 3.12.42
